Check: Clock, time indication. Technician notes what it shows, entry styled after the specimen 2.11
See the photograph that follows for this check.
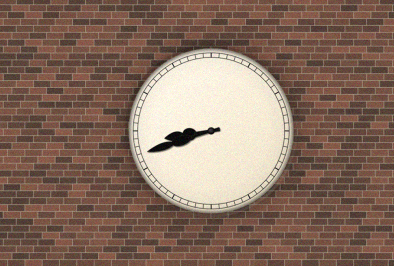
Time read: 8.42
